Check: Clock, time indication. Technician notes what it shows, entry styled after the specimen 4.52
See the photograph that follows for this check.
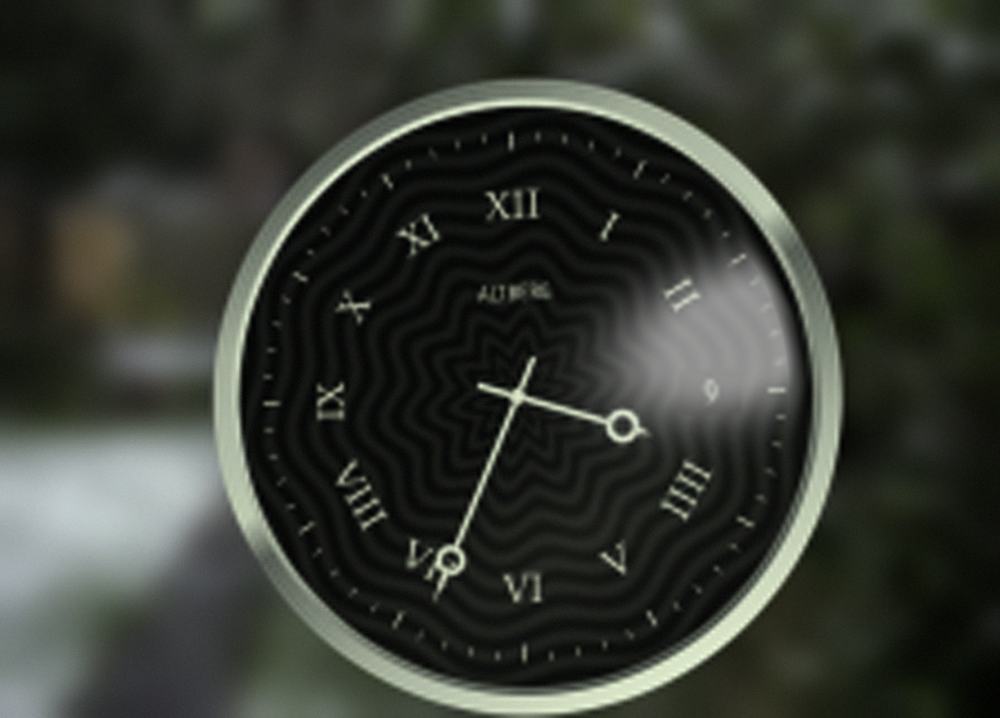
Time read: 3.34
